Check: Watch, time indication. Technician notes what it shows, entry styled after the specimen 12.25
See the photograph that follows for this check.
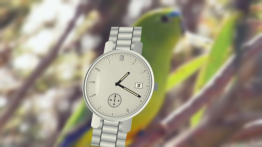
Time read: 1.19
